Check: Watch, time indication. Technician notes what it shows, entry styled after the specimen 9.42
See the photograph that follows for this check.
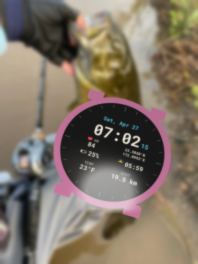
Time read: 7.02
